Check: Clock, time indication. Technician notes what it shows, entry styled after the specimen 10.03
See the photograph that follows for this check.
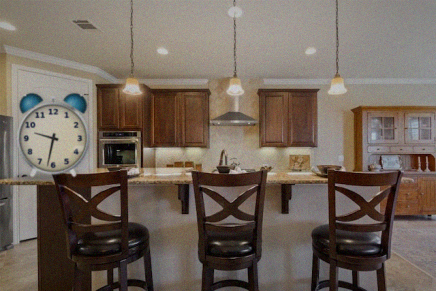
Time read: 9.32
